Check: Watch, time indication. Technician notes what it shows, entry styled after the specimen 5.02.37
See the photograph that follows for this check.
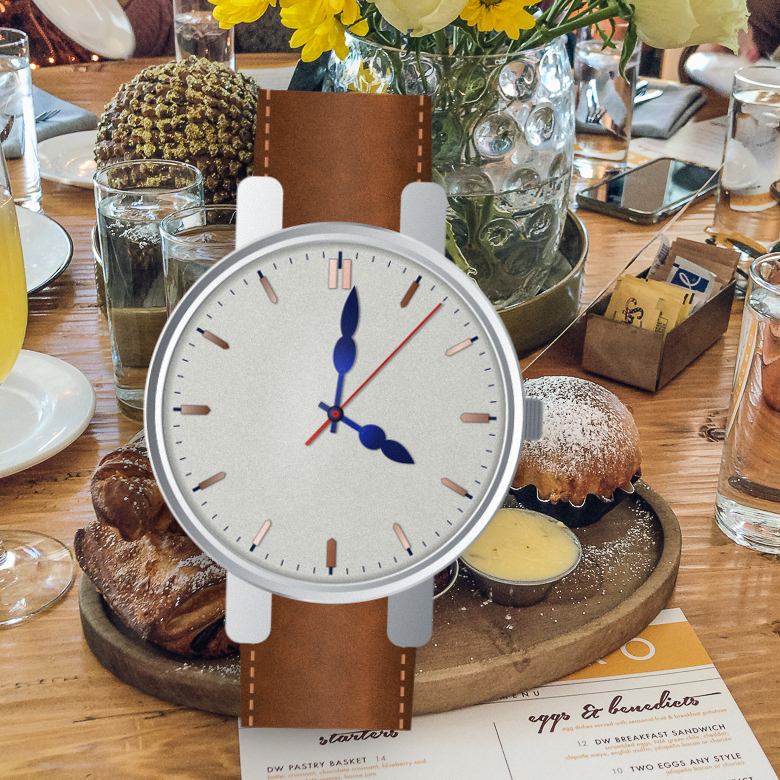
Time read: 4.01.07
